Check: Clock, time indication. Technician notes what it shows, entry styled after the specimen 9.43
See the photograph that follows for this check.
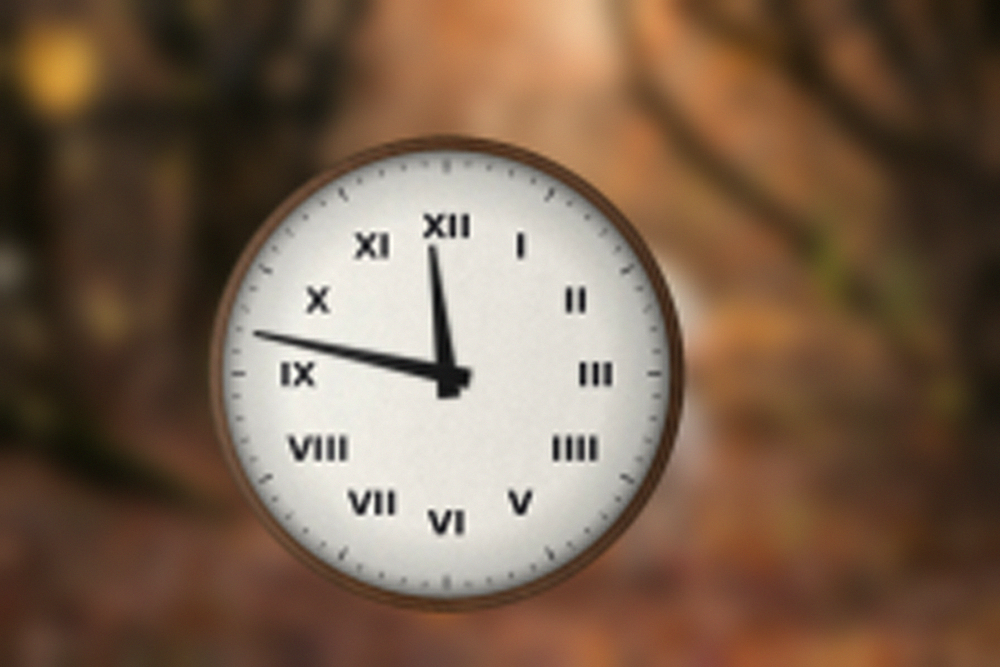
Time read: 11.47
